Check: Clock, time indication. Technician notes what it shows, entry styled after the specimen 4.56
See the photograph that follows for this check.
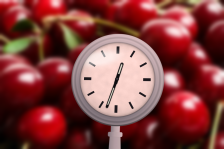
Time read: 12.33
